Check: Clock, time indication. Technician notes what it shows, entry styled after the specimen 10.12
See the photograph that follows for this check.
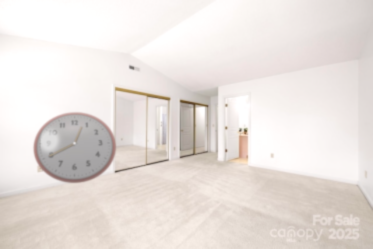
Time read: 12.40
